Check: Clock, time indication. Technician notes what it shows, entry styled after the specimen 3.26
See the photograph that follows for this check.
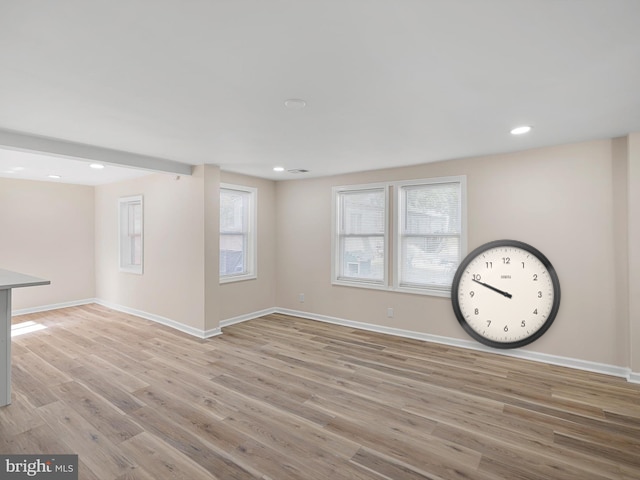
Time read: 9.49
